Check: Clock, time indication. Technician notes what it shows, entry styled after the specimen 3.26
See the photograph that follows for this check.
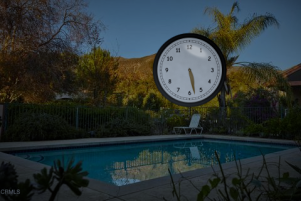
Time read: 5.28
